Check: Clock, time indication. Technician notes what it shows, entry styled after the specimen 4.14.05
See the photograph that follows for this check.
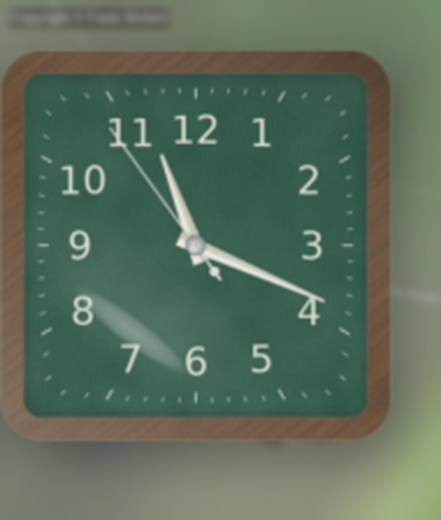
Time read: 11.18.54
